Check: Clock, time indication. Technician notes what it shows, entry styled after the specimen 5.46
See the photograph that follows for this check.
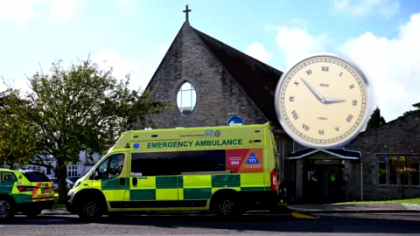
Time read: 2.52
